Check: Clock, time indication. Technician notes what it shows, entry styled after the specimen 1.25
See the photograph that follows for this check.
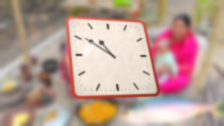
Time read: 10.51
